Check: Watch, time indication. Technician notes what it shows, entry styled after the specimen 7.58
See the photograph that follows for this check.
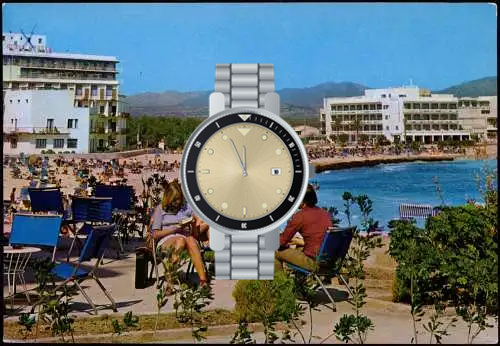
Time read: 11.56
